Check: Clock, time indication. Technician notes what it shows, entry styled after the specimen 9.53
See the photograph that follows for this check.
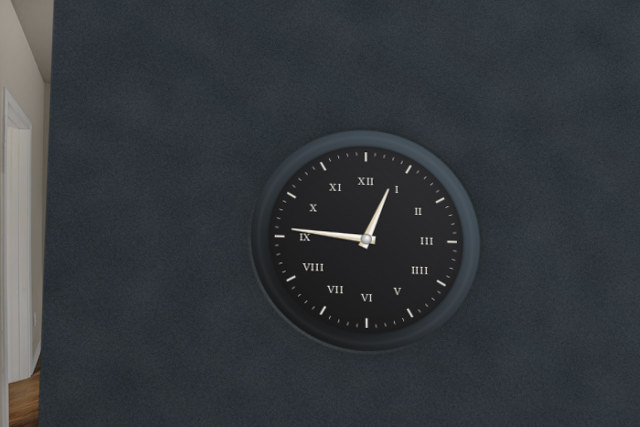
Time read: 12.46
